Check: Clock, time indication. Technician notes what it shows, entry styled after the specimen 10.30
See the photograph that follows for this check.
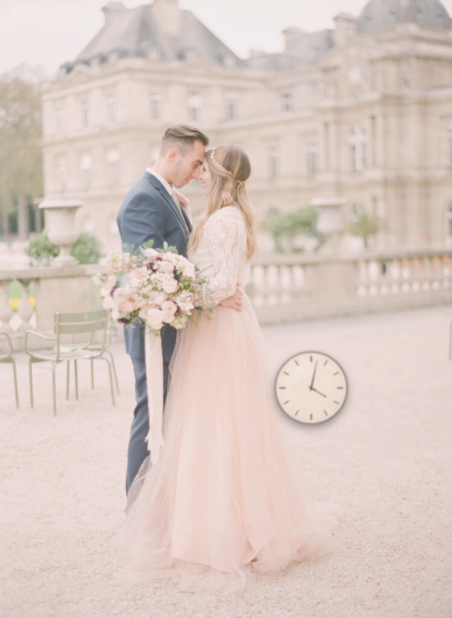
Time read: 4.02
